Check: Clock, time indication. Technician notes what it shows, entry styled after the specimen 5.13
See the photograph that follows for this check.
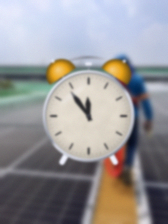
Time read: 11.54
